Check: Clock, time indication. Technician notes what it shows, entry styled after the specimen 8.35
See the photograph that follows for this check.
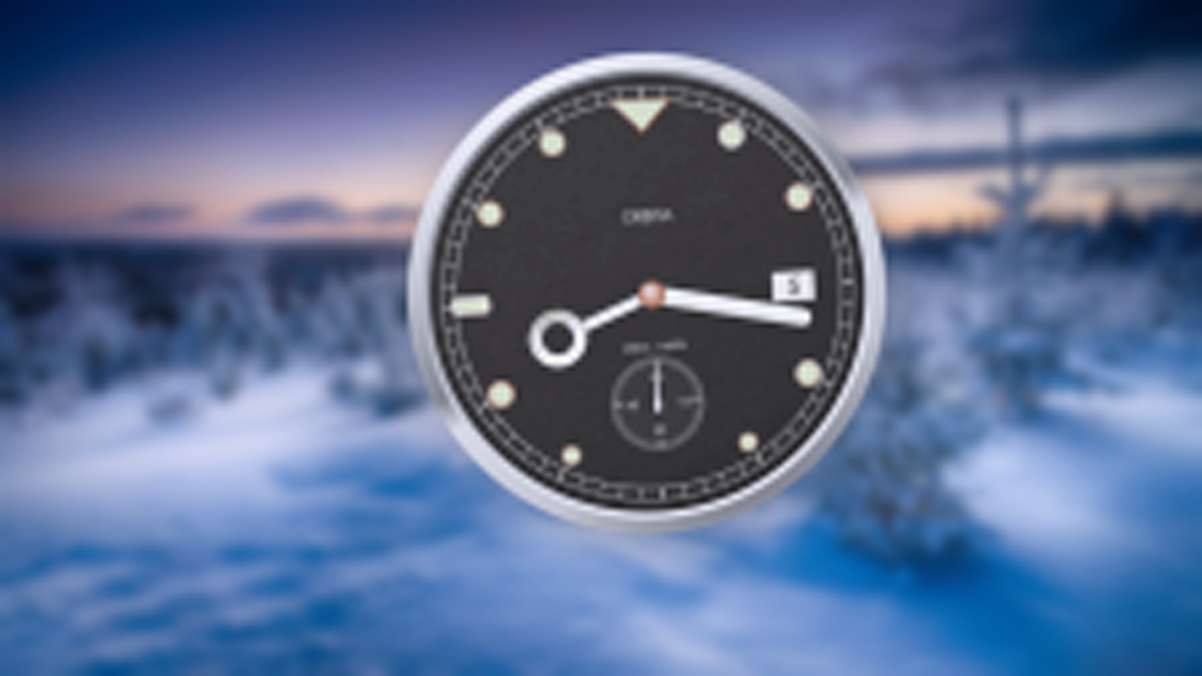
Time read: 8.17
